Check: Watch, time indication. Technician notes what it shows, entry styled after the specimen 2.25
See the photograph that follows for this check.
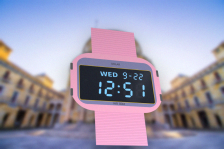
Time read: 12.51
